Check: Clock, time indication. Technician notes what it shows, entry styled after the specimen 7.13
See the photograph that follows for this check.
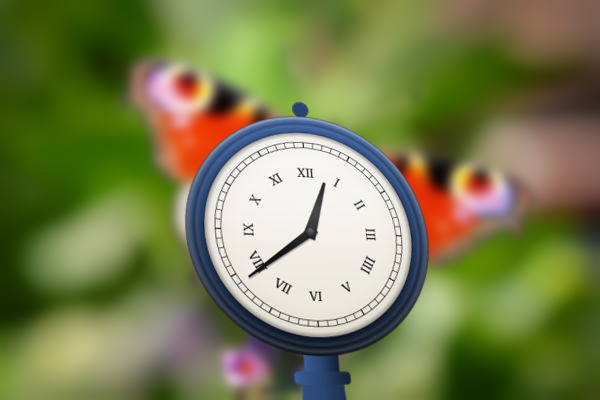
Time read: 12.39
